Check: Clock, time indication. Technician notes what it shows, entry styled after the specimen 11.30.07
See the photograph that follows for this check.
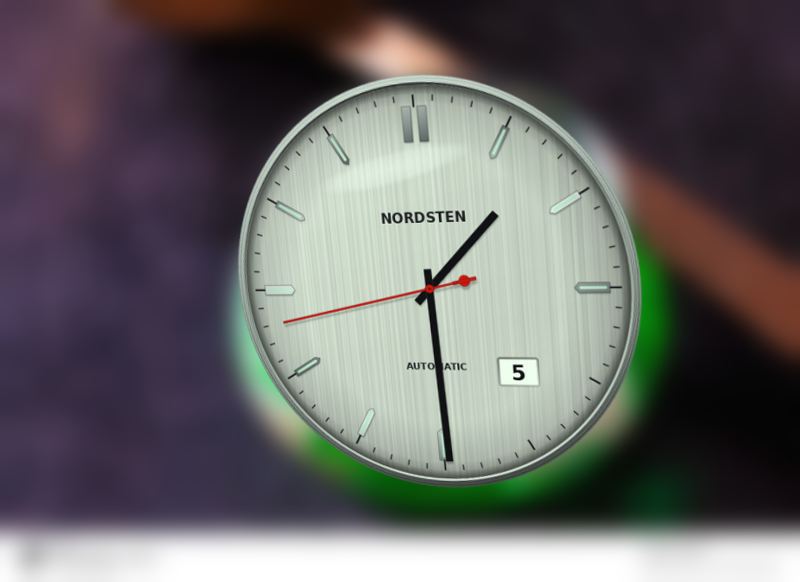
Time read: 1.29.43
